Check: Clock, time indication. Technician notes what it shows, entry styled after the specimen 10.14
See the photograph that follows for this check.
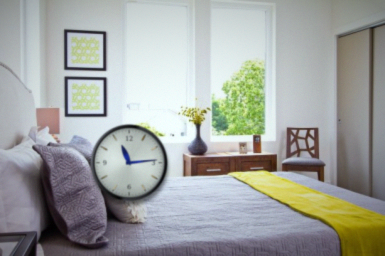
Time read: 11.14
